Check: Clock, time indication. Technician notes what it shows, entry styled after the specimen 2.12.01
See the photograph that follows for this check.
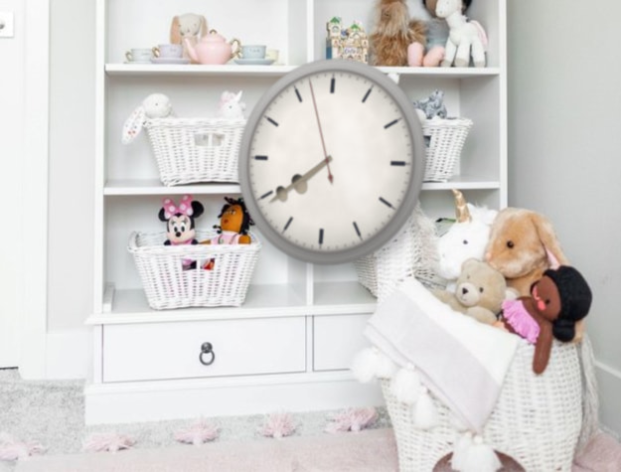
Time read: 7.38.57
